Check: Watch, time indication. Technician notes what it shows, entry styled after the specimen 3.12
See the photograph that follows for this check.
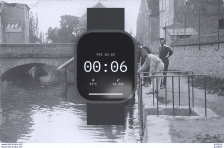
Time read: 0.06
